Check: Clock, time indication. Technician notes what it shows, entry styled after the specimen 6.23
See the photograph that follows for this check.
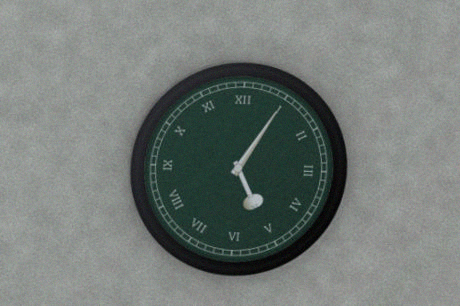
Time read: 5.05
